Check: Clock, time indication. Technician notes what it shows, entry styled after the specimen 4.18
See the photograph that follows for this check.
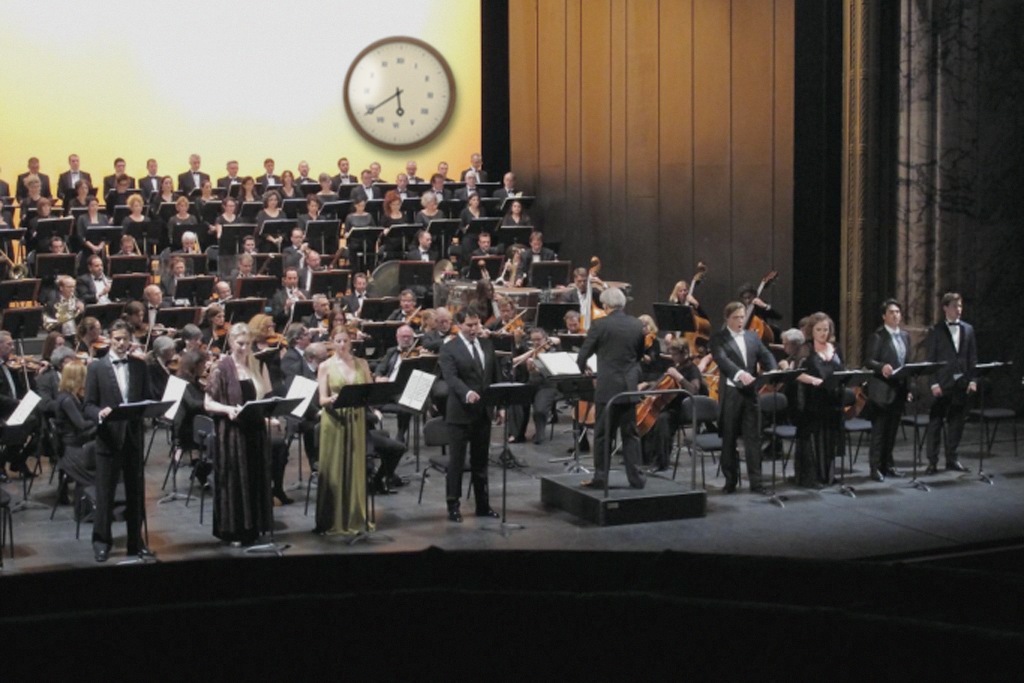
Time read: 5.39
